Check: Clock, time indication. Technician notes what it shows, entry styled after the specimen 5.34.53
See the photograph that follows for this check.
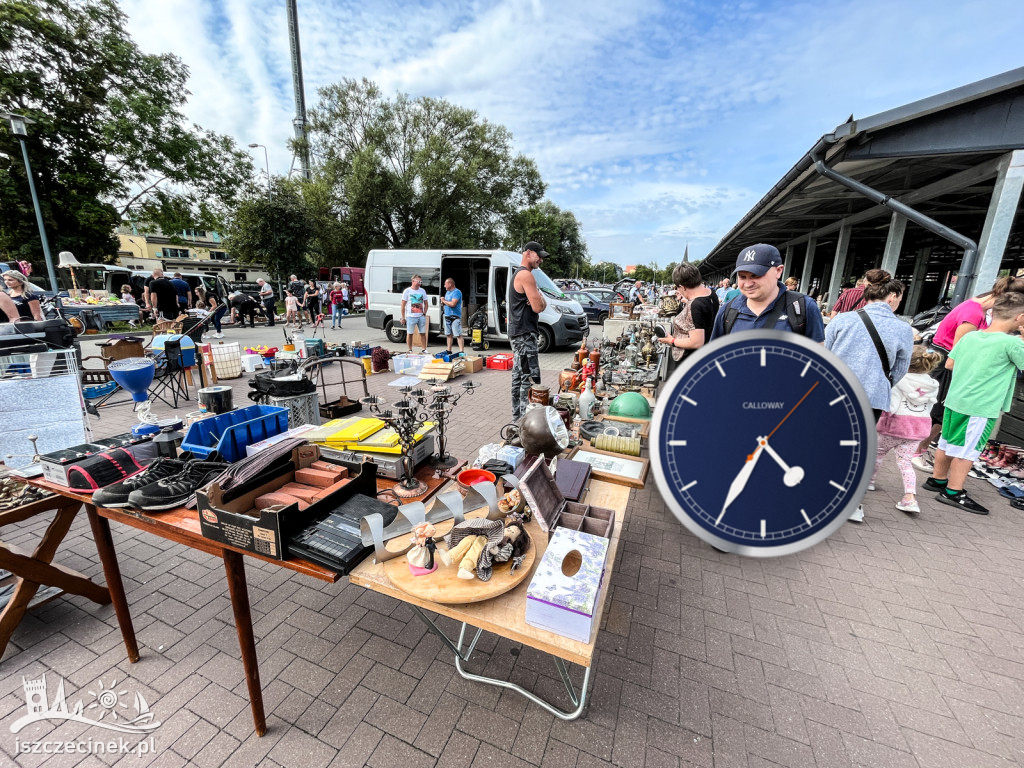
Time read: 4.35.07
